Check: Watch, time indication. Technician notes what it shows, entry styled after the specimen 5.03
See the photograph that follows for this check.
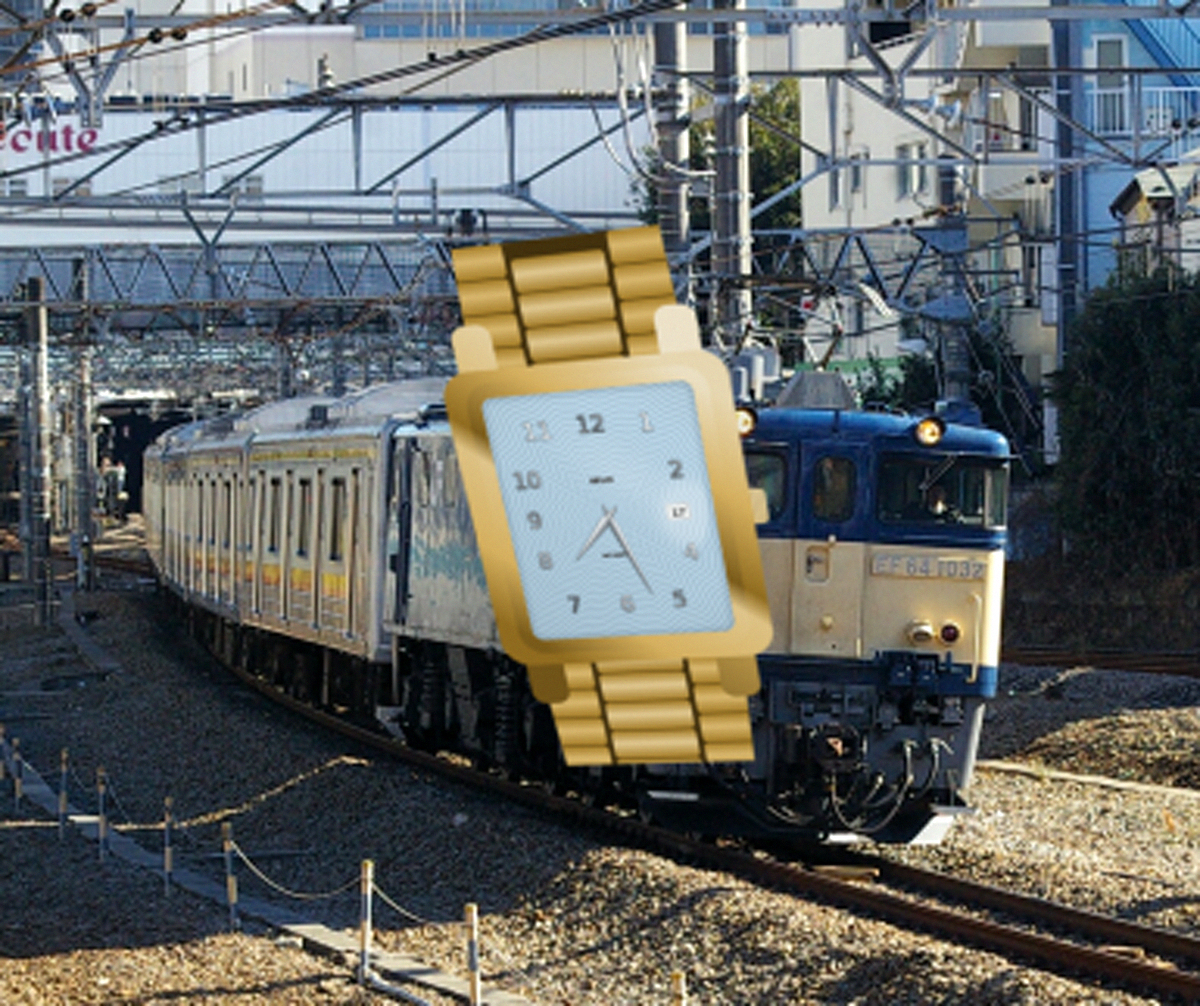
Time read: 7.27
